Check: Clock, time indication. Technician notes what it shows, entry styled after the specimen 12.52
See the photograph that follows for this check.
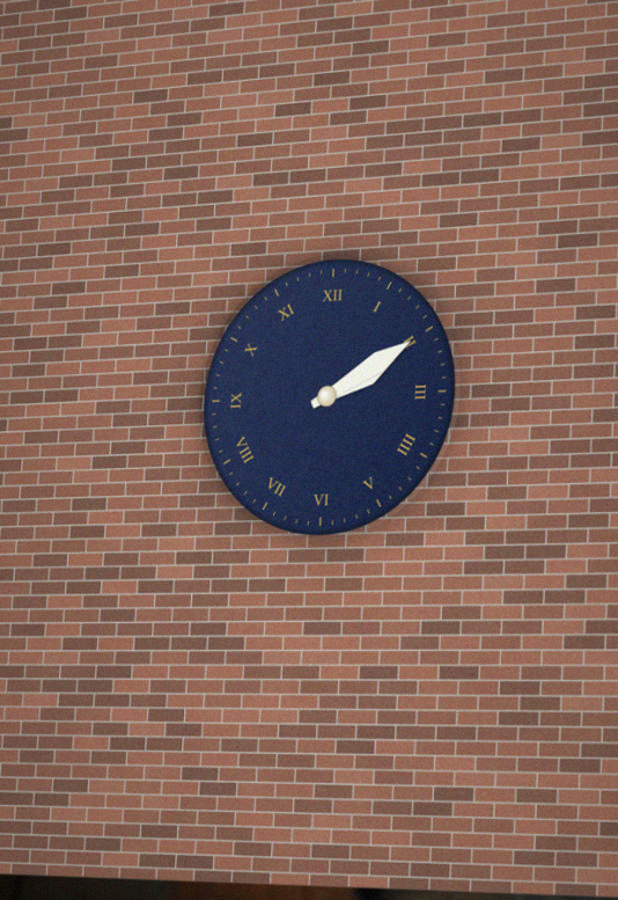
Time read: 2.10
